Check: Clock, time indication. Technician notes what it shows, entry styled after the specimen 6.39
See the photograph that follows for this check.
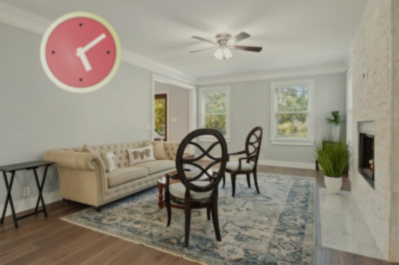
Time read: 5.09
